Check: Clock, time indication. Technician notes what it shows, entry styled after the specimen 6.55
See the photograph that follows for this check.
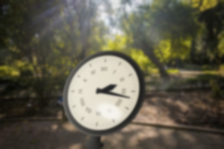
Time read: 2.17
